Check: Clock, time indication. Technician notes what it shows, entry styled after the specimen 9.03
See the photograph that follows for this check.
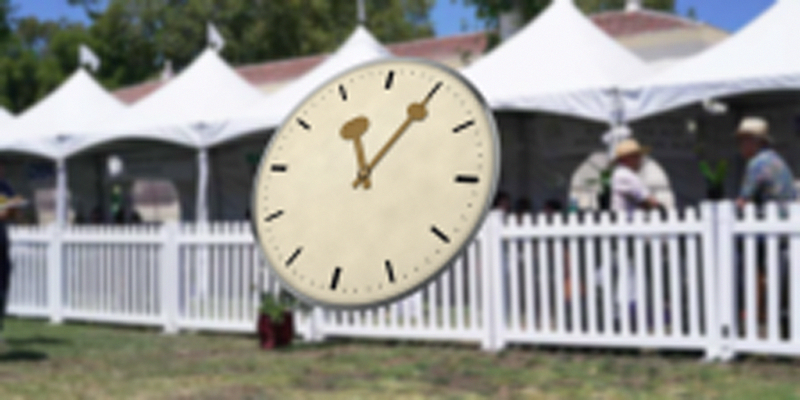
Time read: 11.05
